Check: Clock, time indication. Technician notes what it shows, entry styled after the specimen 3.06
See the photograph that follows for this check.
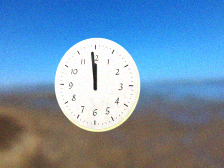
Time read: 11.59
